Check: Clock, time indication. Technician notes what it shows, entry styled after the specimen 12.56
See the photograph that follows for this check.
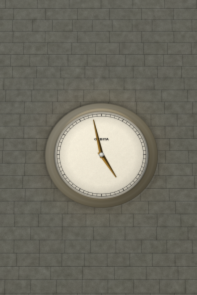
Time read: 4.58
